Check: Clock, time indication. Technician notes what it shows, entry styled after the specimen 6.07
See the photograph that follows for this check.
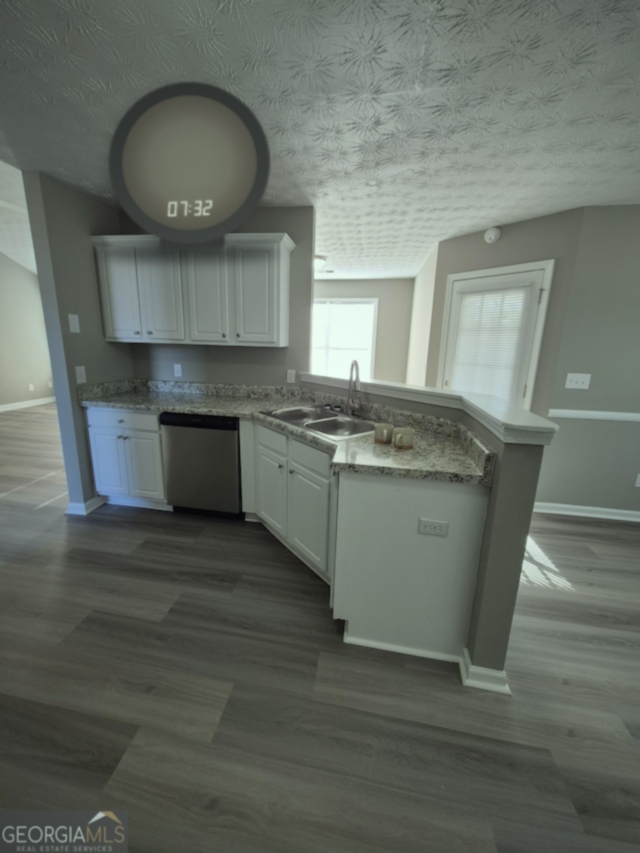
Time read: 7.32
